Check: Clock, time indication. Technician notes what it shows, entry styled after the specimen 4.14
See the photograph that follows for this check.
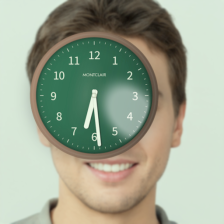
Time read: 6.29
